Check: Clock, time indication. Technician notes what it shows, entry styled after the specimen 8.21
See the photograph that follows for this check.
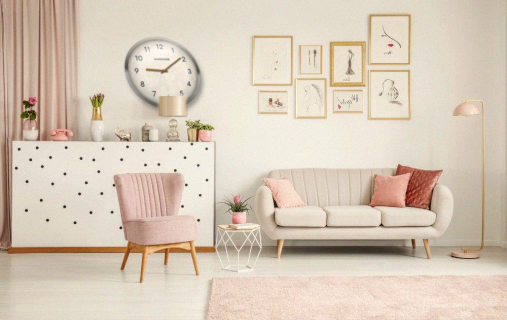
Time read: 9.09
